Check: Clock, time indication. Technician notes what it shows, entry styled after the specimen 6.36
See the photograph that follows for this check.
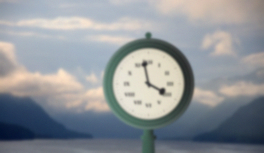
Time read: 3.58
